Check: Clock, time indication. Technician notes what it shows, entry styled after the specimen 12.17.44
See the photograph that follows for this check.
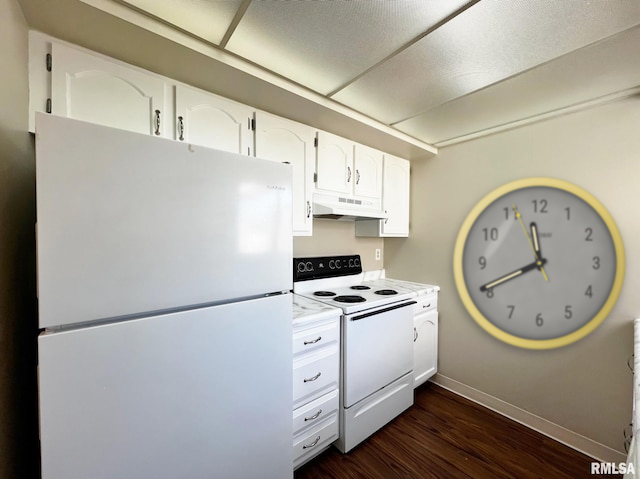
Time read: 11.40.56
